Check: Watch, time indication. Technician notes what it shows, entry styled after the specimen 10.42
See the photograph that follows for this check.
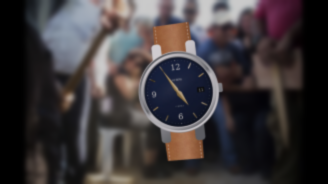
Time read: 4.55
